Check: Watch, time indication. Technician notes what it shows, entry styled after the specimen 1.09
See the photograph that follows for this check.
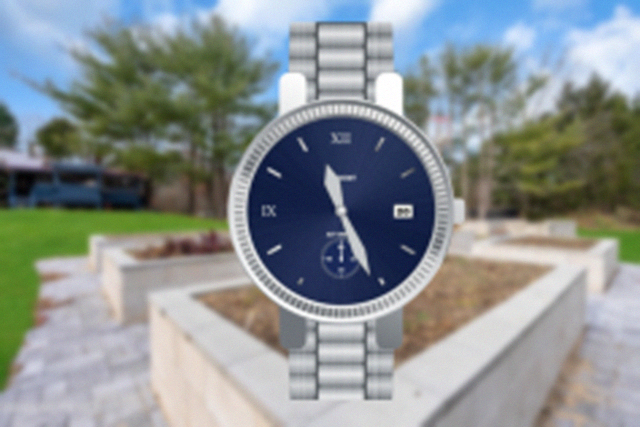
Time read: 11.26
